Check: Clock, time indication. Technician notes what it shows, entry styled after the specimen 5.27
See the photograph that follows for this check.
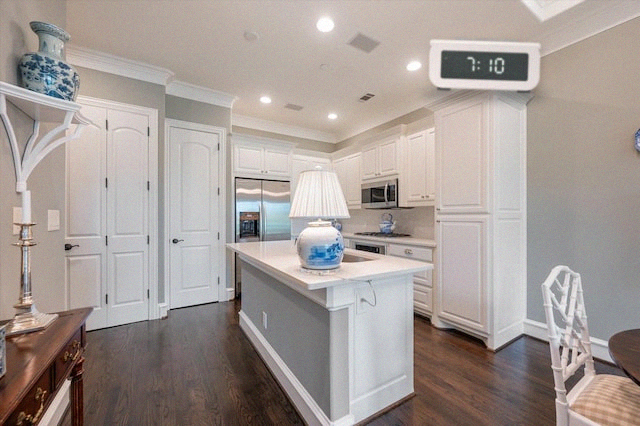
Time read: 7.10
